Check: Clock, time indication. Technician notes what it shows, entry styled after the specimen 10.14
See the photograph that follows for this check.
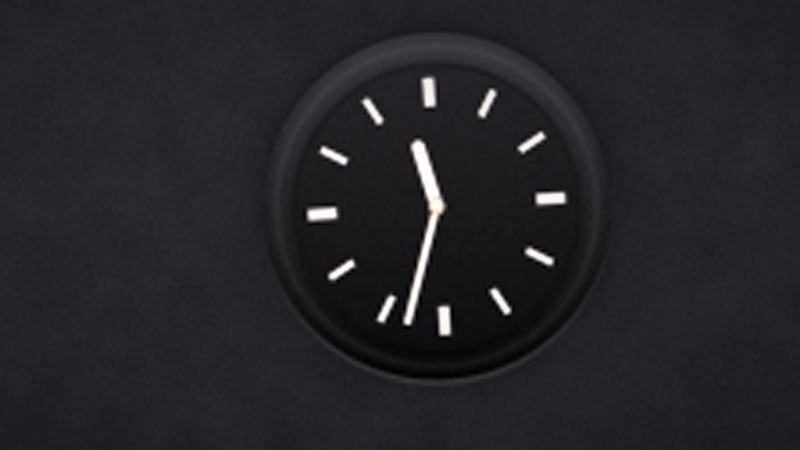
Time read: 11.33
